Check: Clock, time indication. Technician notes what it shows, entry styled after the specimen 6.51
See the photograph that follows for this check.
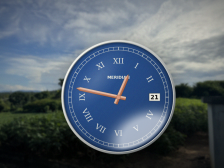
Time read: 12.47
